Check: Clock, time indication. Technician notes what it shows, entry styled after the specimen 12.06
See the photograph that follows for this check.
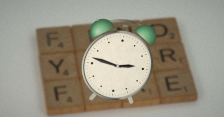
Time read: 2.47
